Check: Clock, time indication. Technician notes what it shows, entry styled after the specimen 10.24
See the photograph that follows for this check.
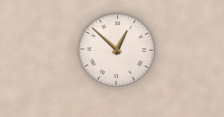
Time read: 12.52
